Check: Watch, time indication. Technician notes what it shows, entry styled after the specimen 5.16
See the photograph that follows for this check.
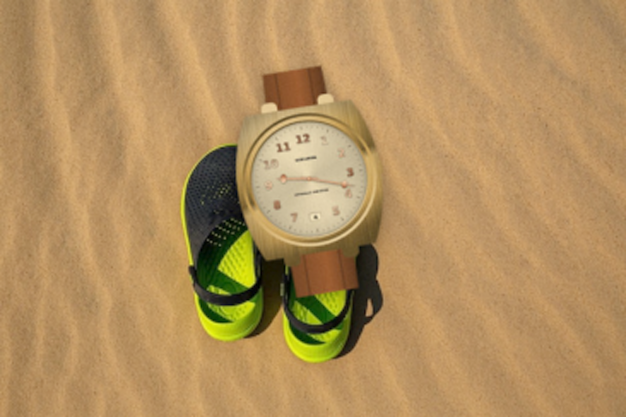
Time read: 9.18
